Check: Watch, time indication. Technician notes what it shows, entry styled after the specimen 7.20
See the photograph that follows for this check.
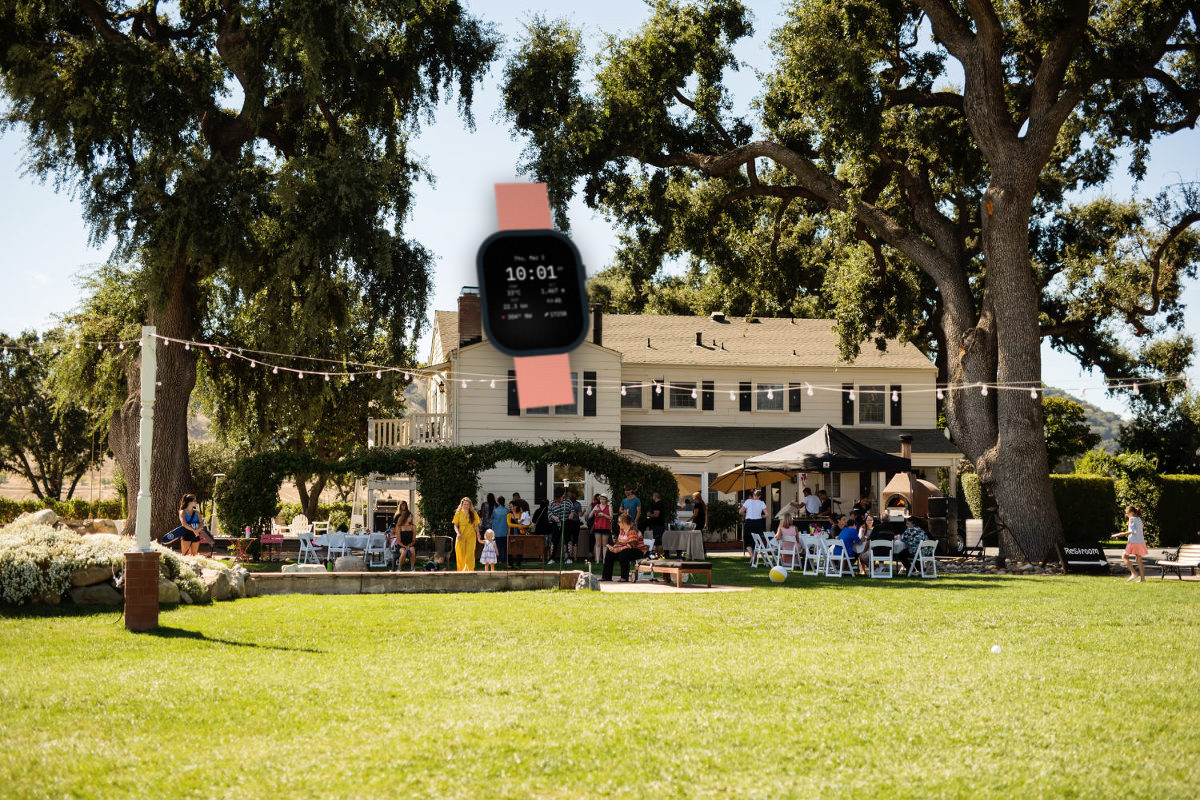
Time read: 10.01
